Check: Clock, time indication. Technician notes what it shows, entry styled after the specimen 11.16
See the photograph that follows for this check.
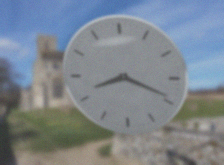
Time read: 8.19
